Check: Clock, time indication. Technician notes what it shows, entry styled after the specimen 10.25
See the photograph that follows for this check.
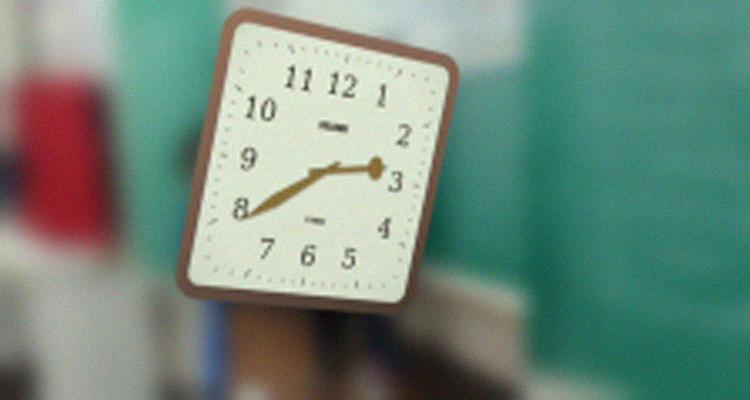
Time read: 2.39
